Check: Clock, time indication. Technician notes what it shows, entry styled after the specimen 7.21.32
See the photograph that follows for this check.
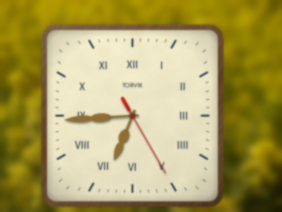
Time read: 6.44.25
